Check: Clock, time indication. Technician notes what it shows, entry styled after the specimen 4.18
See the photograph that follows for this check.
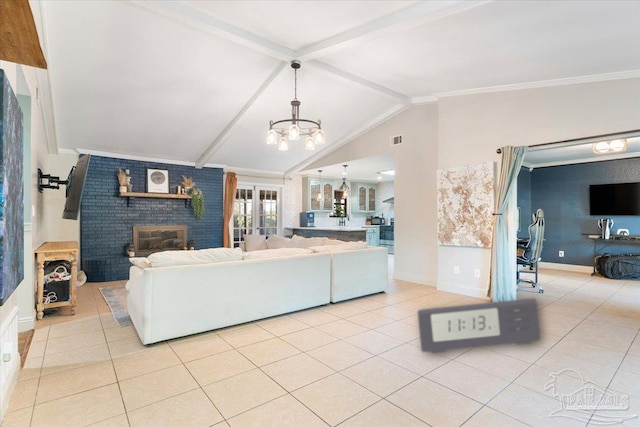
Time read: 11.13
